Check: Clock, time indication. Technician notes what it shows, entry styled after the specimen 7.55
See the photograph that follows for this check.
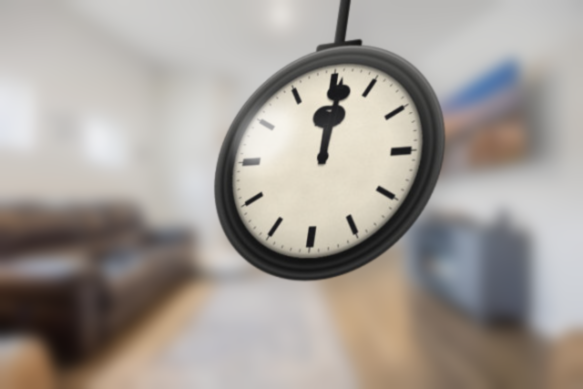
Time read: 12.01
